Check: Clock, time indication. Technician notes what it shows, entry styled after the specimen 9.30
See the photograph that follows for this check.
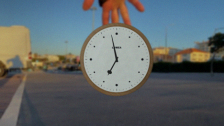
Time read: 6.58
